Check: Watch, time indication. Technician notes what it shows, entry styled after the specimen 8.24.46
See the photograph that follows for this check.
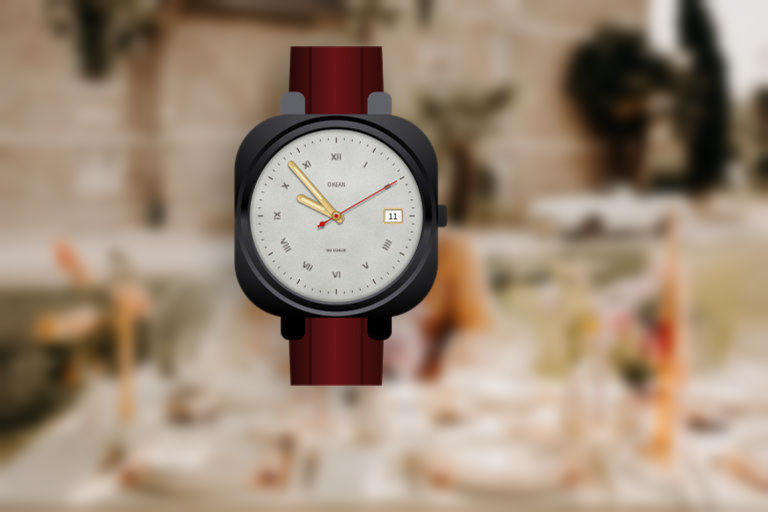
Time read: 9.53.10
